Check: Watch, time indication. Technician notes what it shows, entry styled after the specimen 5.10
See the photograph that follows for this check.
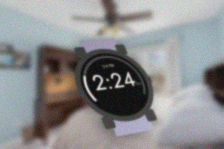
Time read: 2.24
